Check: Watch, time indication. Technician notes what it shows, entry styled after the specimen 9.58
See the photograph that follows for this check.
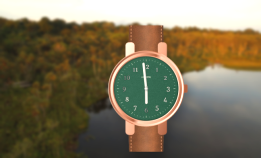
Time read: 5.59
